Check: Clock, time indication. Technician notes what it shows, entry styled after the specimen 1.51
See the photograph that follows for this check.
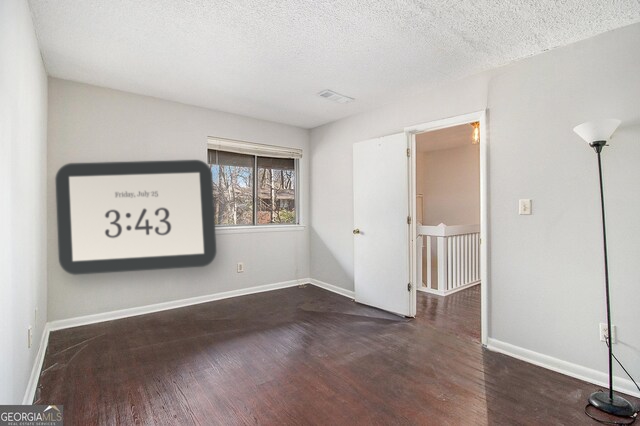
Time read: 3.43
